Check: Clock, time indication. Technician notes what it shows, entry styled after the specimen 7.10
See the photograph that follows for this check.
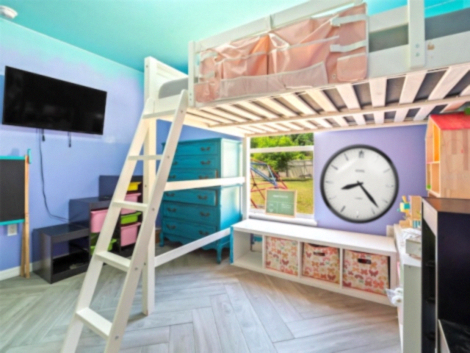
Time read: 8.23
